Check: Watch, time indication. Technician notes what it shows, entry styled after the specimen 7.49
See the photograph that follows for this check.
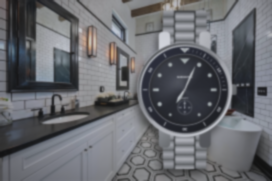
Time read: 7.04
